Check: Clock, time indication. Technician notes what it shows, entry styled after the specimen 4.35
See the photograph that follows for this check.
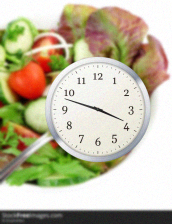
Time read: 3.48
